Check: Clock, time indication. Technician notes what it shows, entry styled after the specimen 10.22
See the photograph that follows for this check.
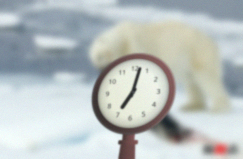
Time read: 7.02
